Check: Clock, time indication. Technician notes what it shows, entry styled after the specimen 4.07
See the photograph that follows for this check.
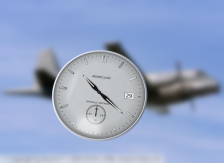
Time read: 10.21
